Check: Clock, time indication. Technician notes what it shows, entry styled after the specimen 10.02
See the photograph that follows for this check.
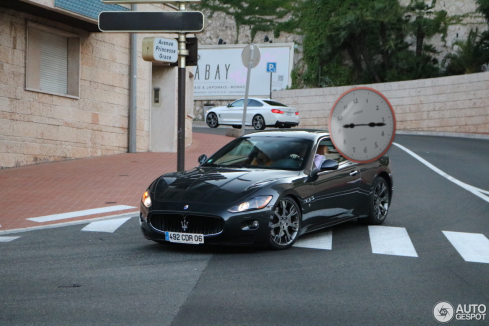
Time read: 9.17
